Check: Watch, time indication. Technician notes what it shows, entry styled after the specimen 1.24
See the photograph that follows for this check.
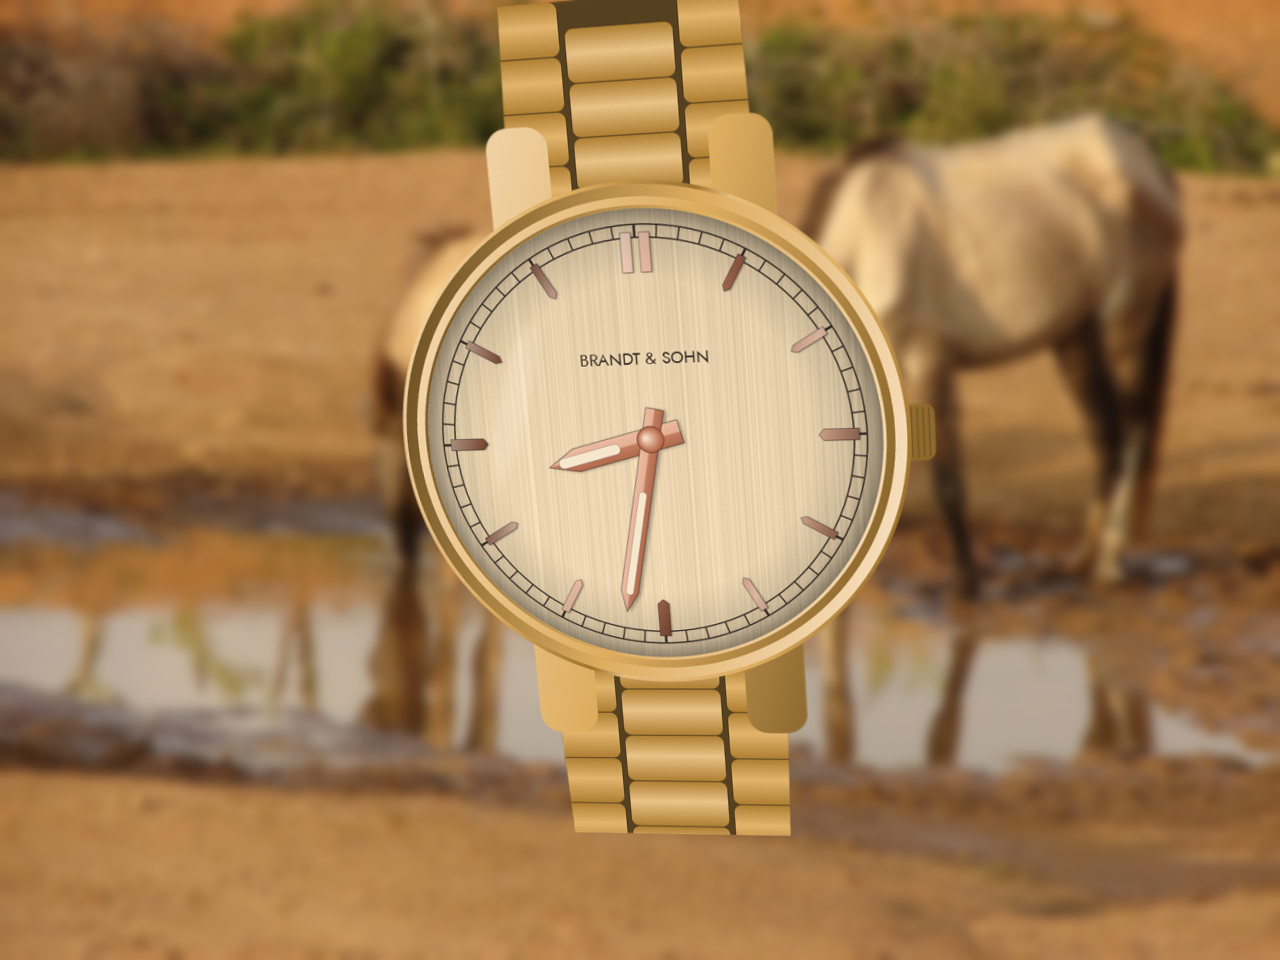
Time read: 8.32
